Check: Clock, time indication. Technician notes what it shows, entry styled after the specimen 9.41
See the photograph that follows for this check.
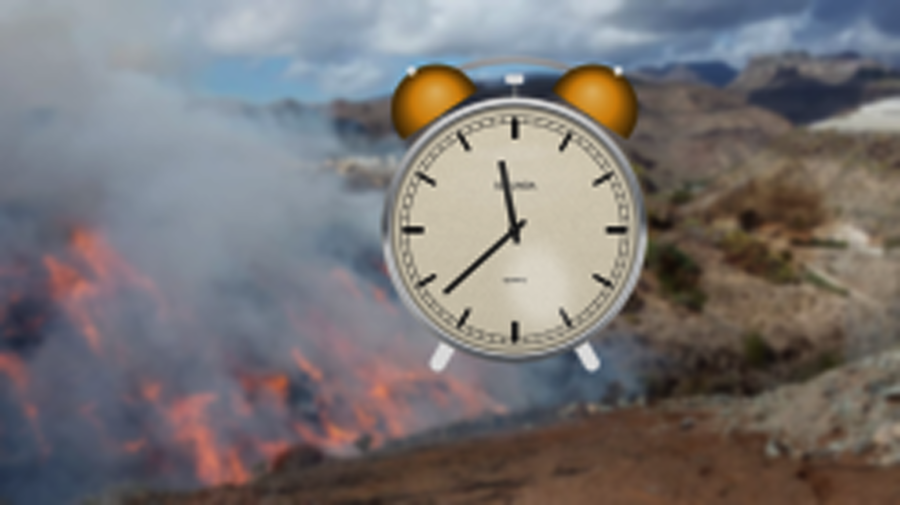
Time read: 11.38
